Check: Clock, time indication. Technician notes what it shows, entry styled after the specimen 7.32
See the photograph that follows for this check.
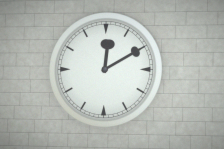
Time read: 12.10
